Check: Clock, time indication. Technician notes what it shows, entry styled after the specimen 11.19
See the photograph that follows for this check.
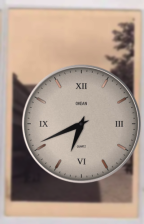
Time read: 6.41
